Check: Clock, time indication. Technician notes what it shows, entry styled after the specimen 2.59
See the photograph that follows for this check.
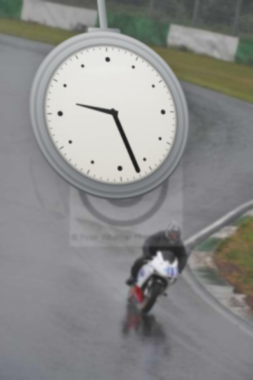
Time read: 9.27
